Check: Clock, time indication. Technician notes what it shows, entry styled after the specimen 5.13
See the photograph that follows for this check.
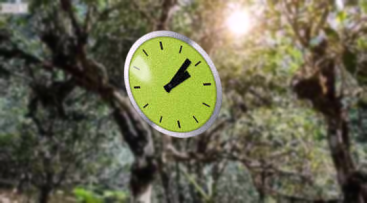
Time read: 2.08
